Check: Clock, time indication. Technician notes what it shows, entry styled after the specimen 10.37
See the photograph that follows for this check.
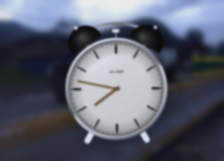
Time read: 7.47
